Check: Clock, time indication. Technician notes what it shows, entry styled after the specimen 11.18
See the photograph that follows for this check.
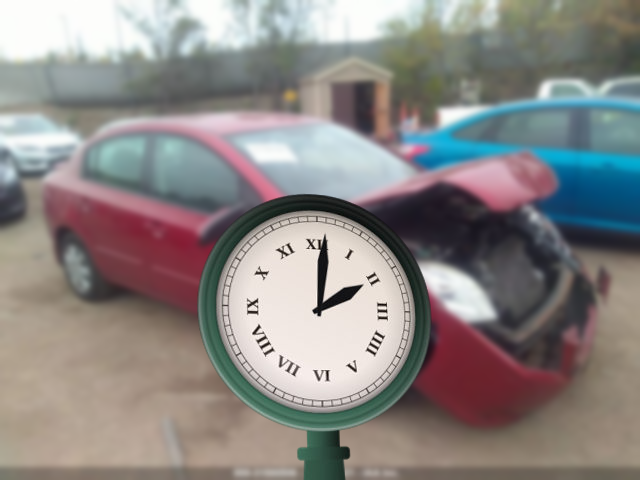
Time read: 2.01
